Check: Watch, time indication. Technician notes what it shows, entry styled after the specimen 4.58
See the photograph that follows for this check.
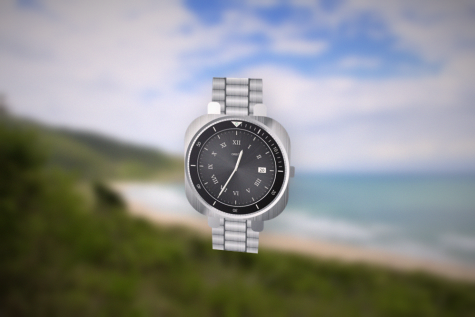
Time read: 12.35
